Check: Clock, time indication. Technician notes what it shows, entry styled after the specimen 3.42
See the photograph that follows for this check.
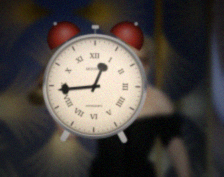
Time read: 12.44
